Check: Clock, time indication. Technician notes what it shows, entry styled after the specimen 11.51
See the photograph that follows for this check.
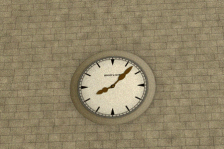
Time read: 8.07
